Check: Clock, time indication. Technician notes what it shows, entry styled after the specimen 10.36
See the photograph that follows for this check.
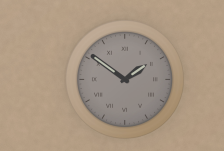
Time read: 1.51
